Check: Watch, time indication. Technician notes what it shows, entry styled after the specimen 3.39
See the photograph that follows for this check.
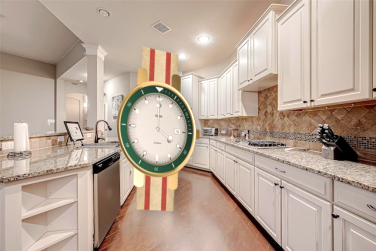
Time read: 4.00
